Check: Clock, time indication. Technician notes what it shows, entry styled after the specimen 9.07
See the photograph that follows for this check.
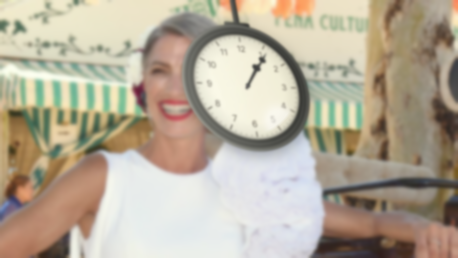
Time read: 1.06
